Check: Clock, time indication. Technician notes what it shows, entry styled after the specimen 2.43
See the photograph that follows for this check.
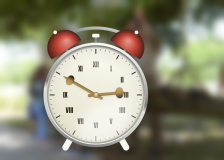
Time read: 2.50
